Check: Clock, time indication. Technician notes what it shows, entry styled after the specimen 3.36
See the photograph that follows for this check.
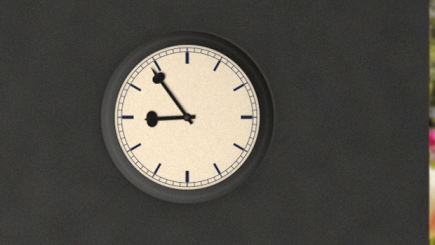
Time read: 8.54
